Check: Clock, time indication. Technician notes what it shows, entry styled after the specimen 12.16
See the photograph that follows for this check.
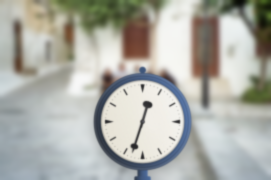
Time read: 12.33
